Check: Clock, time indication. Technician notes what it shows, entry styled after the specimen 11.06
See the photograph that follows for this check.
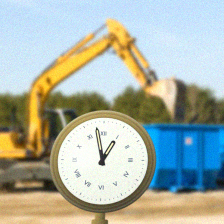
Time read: 12.58
